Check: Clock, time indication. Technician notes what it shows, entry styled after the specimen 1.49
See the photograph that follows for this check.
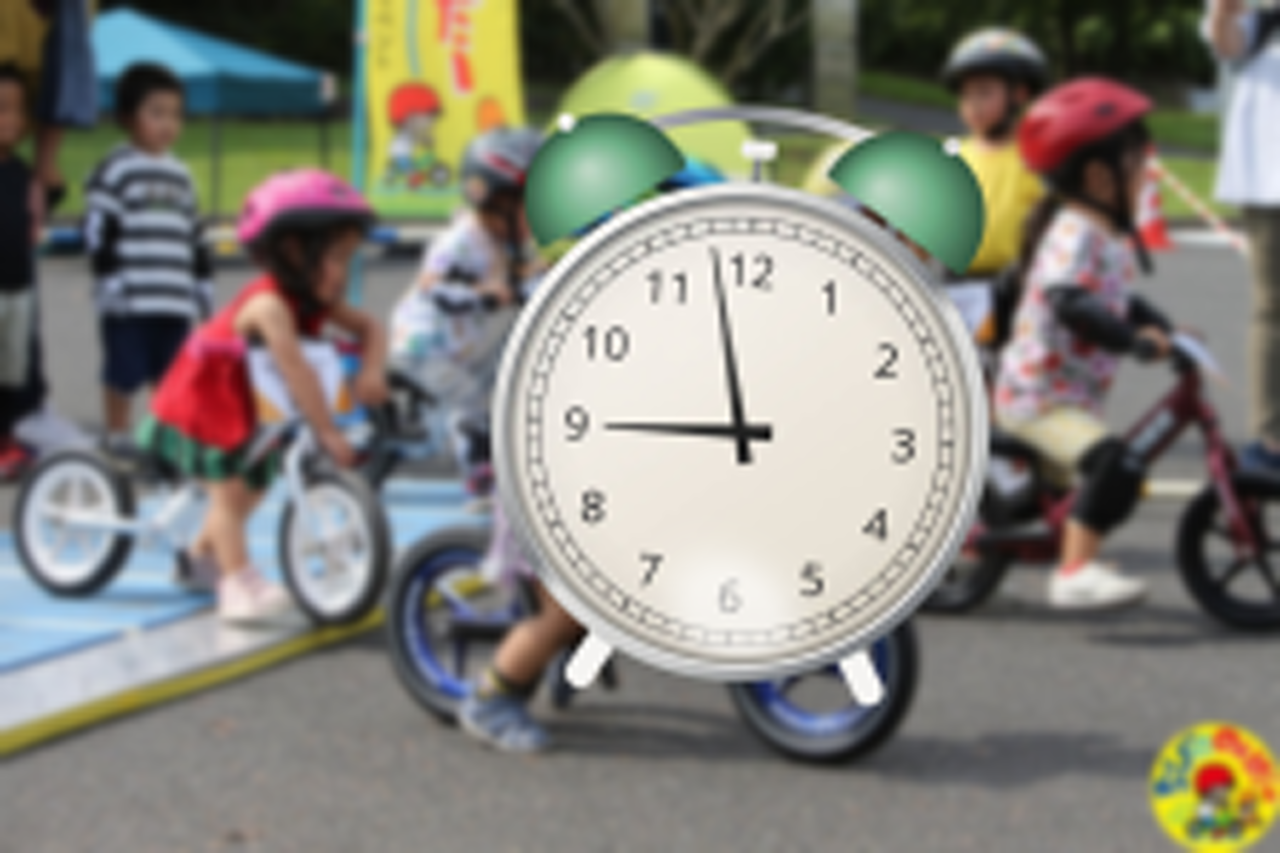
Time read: 8.58
